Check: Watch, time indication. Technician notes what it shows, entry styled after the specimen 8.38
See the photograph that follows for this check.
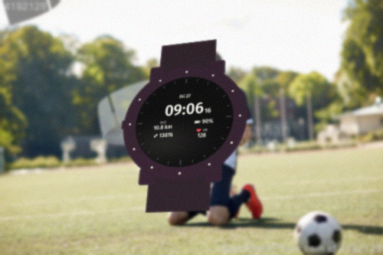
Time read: 9.06
